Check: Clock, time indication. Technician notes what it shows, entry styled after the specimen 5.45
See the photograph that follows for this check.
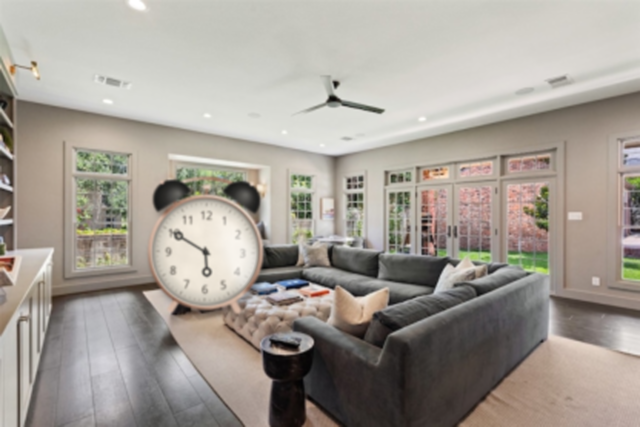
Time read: 5.50
